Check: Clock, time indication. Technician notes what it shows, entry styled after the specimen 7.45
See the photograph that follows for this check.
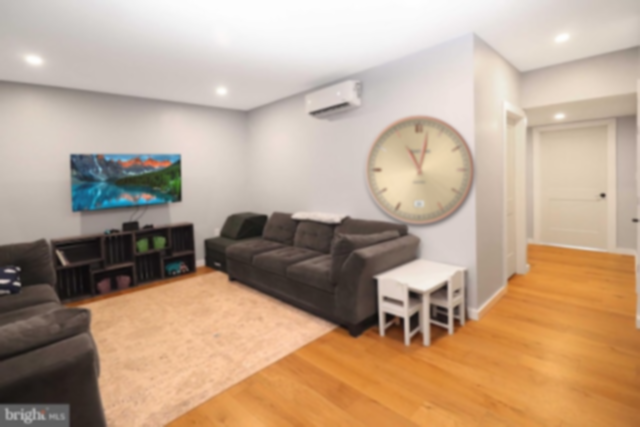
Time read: 11.02
